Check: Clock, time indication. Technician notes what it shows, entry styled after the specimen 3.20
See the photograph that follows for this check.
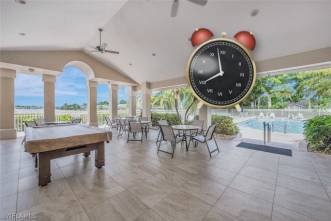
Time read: 7.58
